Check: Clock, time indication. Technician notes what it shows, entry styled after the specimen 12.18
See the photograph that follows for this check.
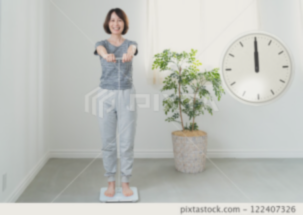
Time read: 12.00
